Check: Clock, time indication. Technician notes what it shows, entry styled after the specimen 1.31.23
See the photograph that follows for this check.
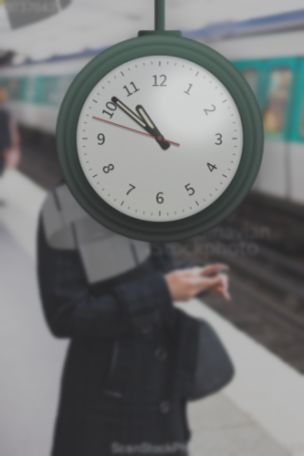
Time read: 10.51.48
